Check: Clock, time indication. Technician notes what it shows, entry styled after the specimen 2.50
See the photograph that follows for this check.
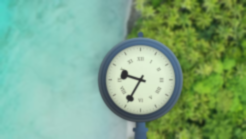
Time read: 9.35
